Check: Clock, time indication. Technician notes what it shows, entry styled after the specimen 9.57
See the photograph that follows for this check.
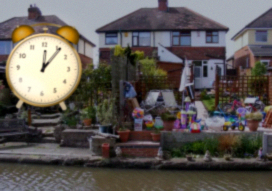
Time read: 12.06
